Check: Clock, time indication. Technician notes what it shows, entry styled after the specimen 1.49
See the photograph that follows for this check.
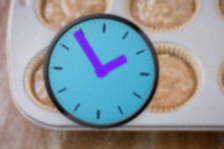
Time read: 1.54
